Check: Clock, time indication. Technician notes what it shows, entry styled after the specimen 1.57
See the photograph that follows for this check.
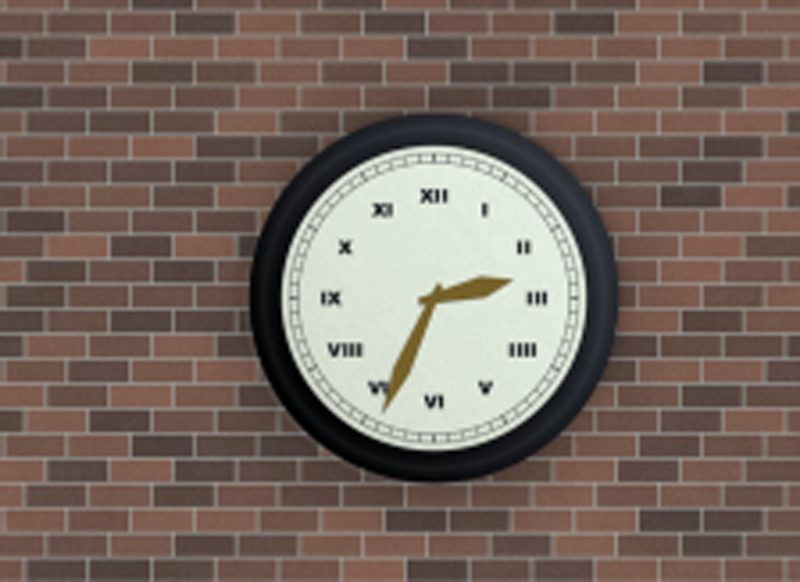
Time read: 2.34
